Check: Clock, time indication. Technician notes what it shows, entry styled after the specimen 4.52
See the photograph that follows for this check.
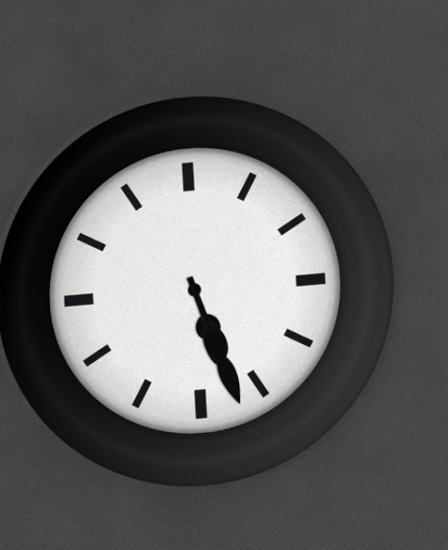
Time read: 5.27
